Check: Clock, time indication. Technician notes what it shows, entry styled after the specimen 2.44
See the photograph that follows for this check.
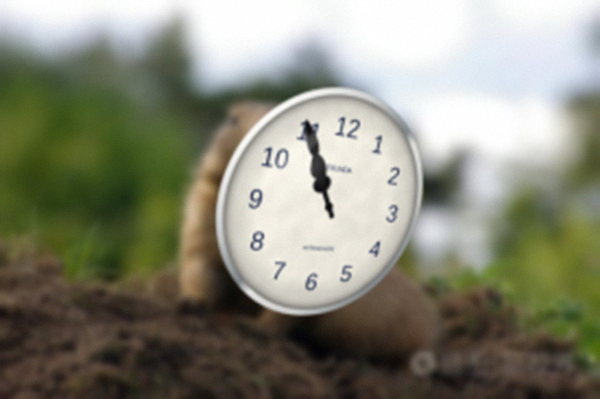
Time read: 10.55
